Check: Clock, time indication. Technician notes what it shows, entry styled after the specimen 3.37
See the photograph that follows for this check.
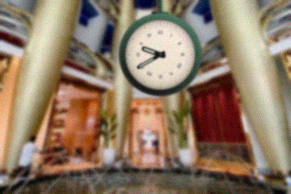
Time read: 9.40
